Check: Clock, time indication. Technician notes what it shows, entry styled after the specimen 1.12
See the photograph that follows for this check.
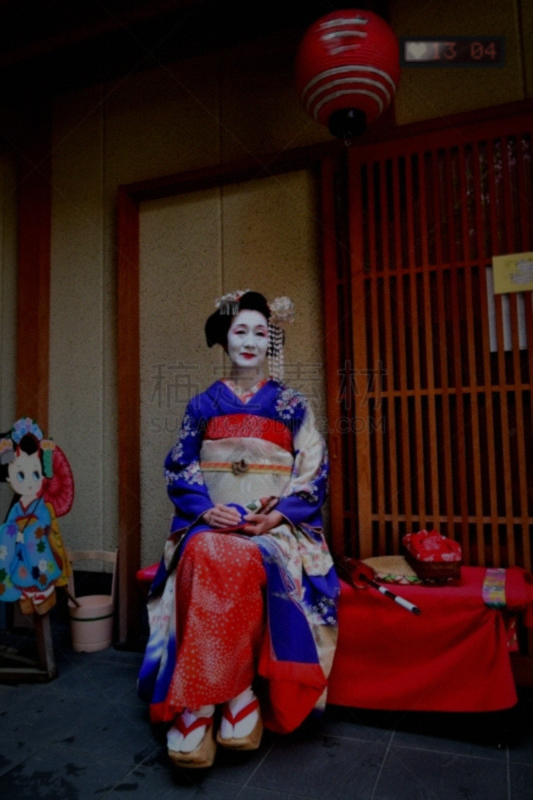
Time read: 13.04
